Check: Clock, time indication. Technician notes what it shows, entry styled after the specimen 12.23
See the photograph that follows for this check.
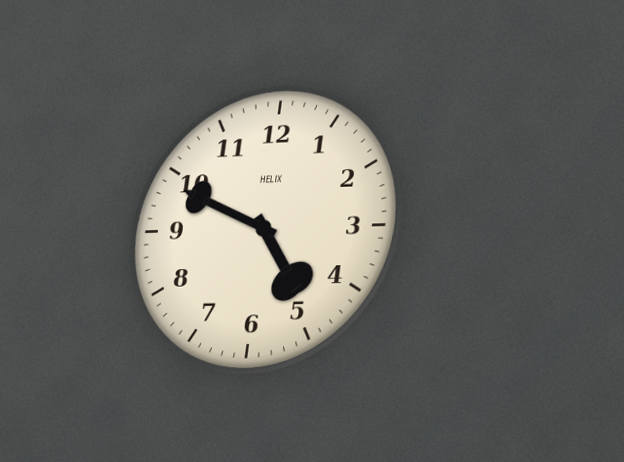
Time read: 4.49
